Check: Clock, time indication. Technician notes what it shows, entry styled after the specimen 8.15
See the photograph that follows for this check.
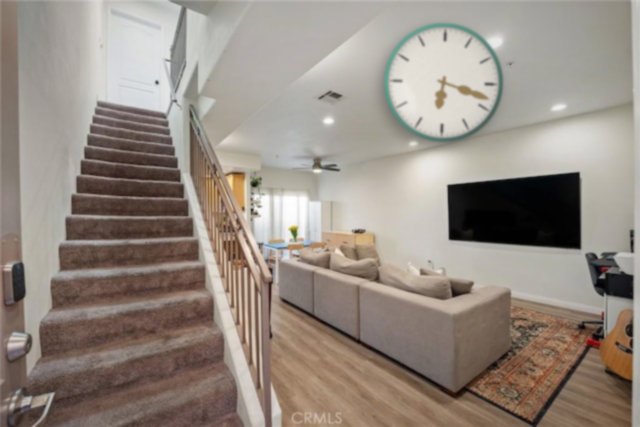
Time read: 6.18
